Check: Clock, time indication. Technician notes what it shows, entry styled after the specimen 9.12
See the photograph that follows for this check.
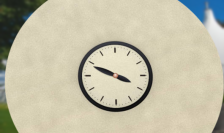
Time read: 3.49
